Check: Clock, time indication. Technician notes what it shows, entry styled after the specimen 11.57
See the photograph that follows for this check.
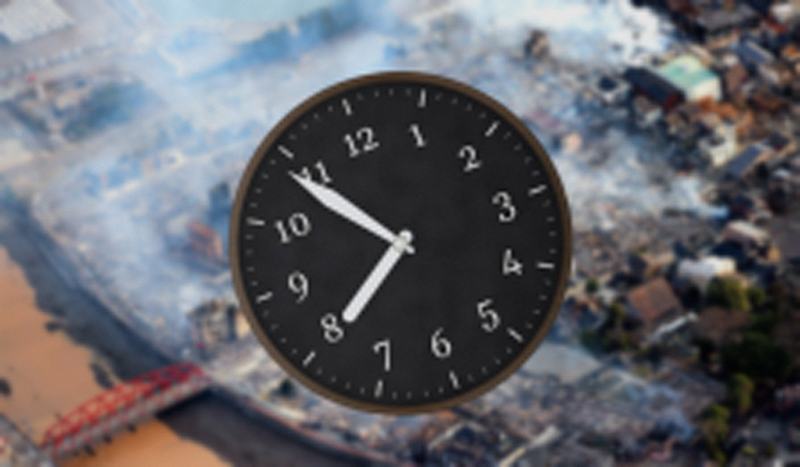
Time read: 7.54
